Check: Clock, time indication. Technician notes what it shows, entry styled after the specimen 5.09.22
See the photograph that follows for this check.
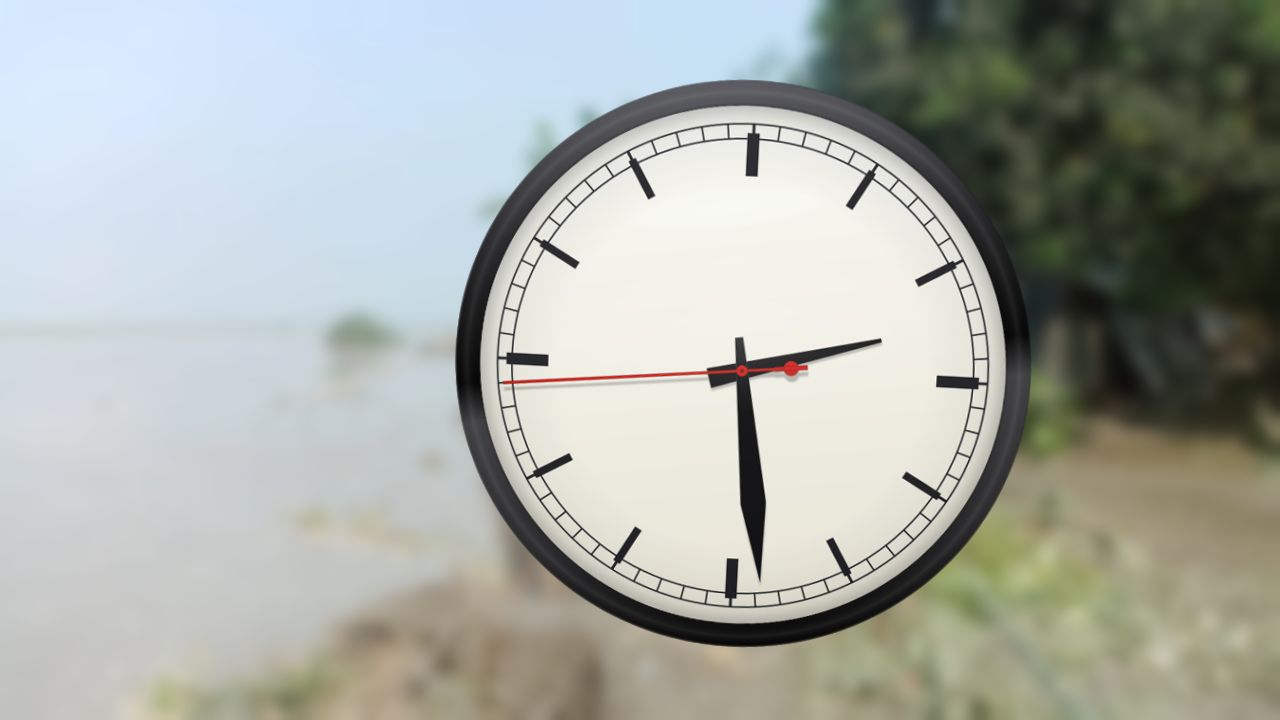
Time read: 2.28.44
